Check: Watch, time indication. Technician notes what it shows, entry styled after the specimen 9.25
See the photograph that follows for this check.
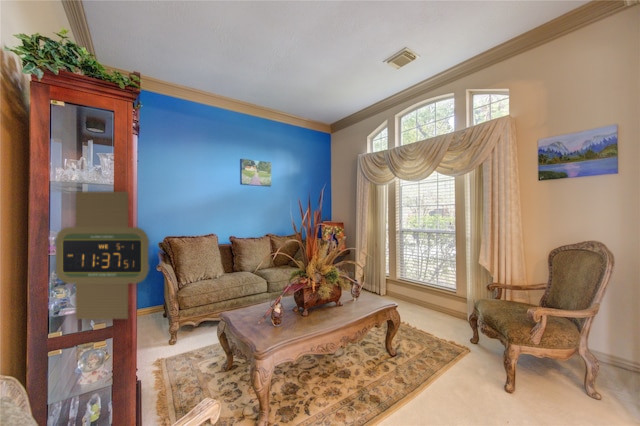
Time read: 11.37
